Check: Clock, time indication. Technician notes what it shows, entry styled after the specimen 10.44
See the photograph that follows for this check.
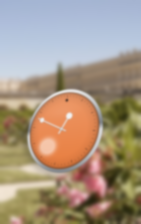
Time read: 12.48
